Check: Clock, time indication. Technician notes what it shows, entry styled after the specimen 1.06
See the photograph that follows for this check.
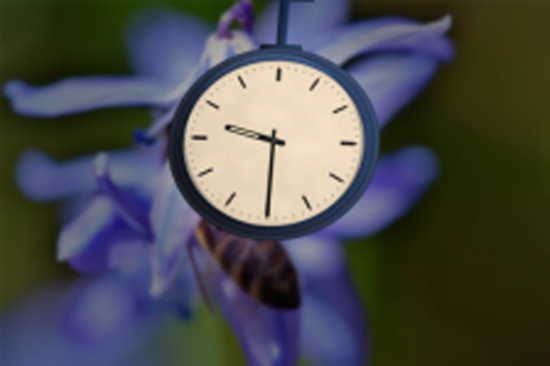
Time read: 9.30
